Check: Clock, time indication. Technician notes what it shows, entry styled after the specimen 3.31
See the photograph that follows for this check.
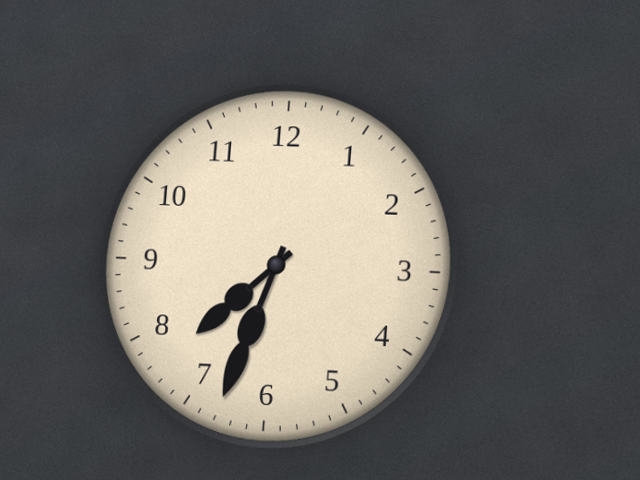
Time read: 7.33
